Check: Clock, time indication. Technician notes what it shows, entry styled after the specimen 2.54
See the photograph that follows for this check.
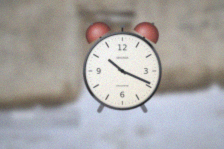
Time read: 10.19
